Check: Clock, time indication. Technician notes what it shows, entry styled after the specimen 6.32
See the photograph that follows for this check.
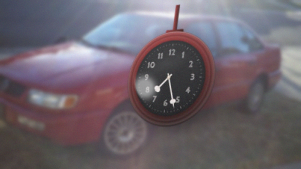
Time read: 7.27
